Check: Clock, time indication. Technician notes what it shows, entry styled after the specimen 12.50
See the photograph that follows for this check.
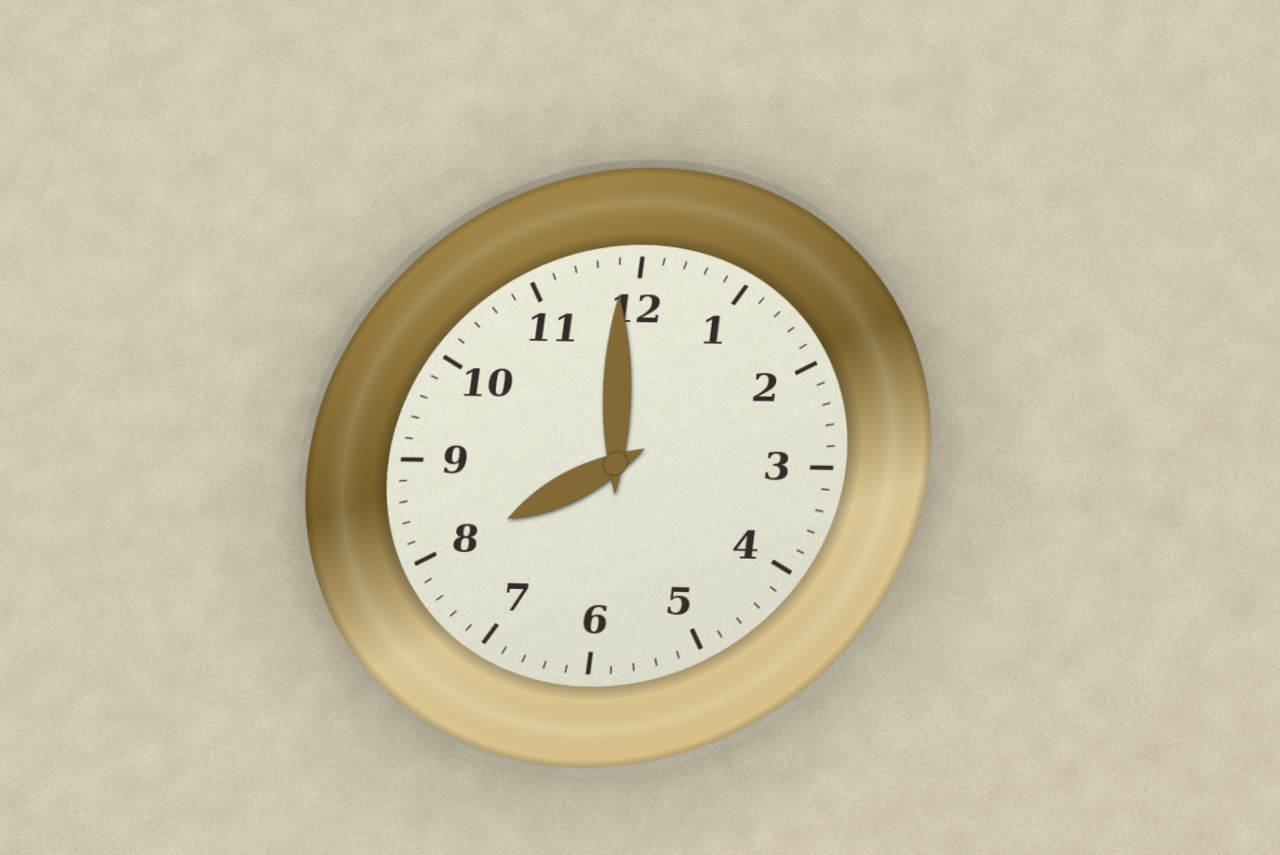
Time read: 7.59
